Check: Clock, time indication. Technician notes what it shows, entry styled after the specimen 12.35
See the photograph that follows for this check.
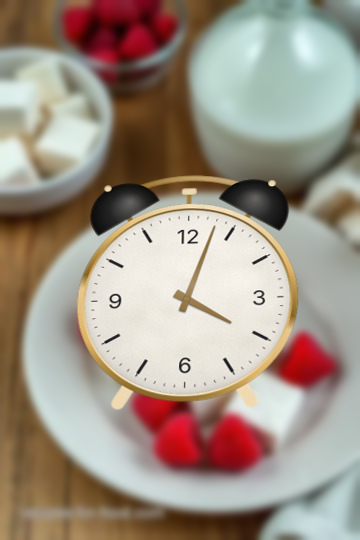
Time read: 4.03
